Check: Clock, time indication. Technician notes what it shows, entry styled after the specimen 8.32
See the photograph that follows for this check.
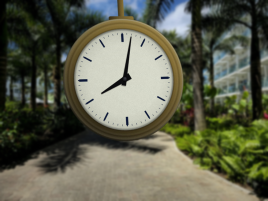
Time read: 8.02
